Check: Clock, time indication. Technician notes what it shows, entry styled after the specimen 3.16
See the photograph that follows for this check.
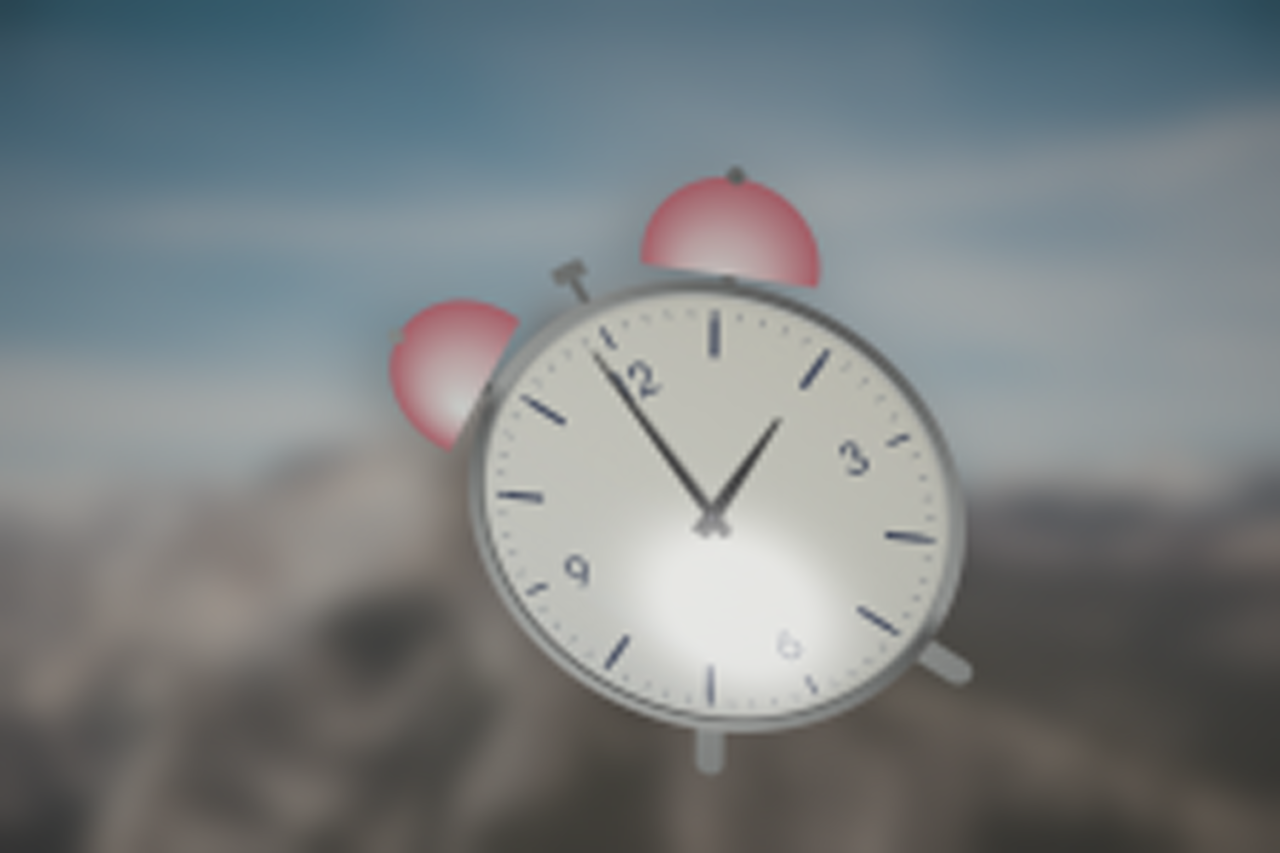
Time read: 1.59
